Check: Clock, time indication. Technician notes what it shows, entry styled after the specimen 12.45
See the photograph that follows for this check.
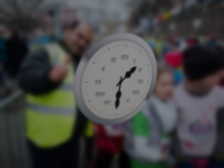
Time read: 1.30
